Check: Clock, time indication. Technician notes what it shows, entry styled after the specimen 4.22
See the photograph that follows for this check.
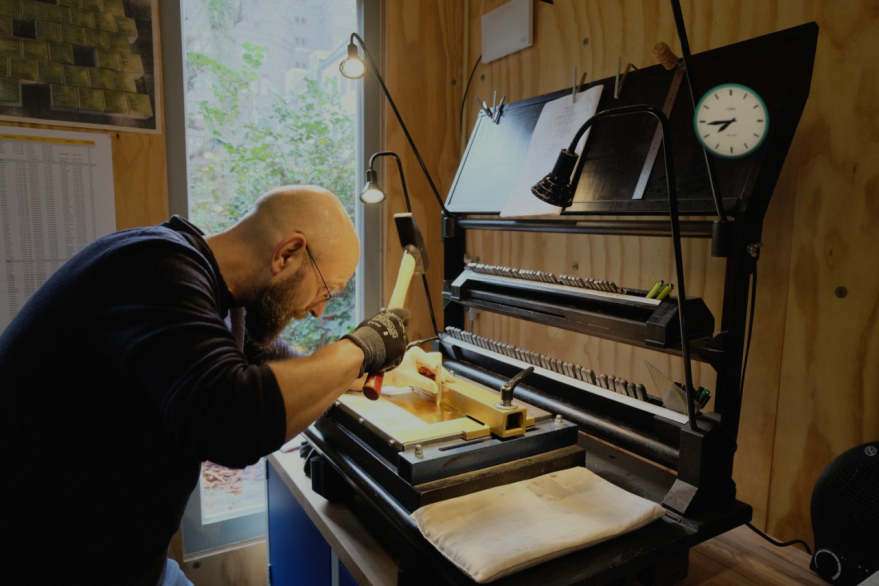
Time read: 7.44
